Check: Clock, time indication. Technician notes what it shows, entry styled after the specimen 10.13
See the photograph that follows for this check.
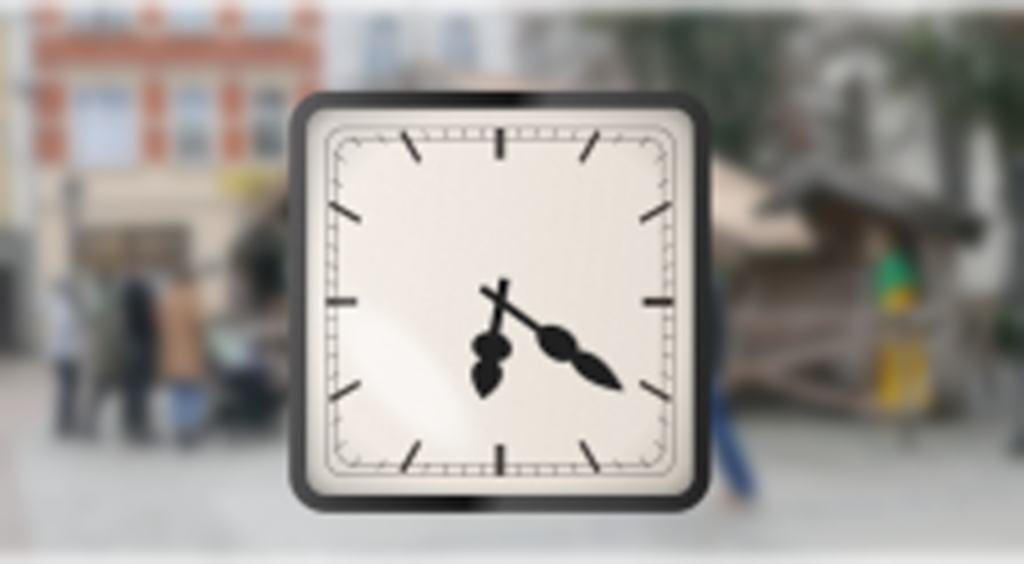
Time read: 6.21
